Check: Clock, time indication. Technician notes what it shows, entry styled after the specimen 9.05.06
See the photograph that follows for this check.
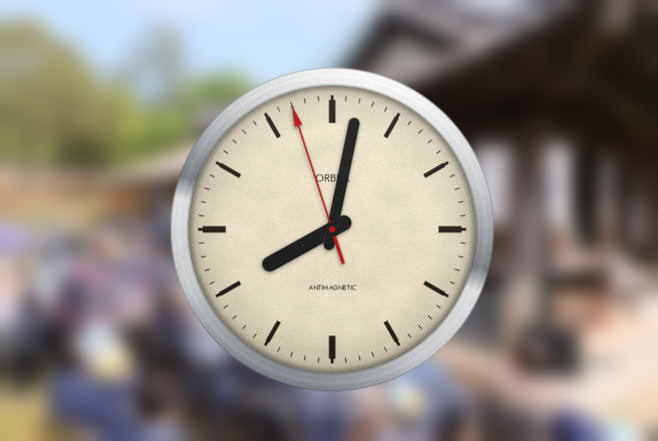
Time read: 8.01.57
